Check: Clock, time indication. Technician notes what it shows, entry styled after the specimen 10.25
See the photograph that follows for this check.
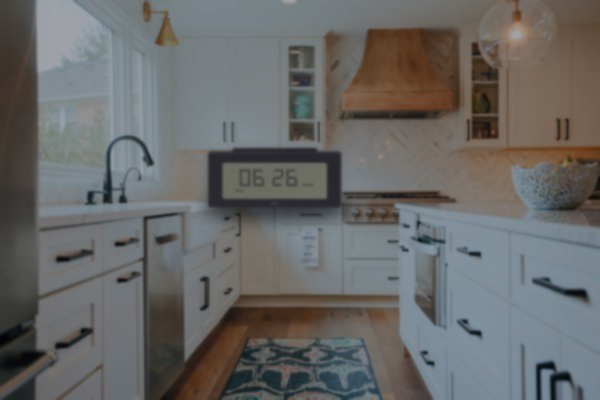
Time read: 6.26
